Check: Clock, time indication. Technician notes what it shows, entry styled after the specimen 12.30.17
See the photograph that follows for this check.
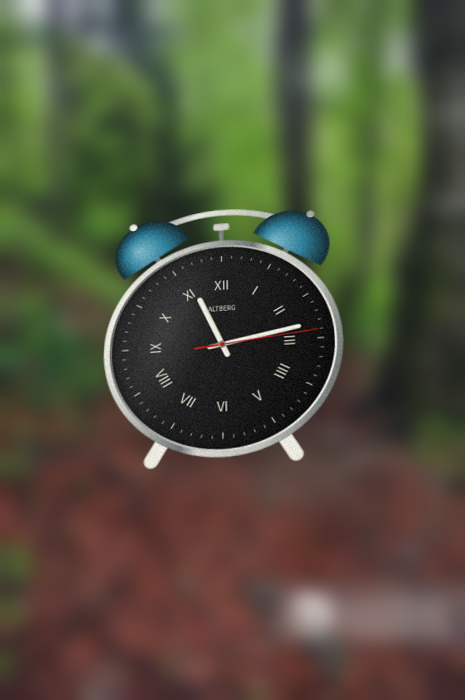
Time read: 11.13.14
